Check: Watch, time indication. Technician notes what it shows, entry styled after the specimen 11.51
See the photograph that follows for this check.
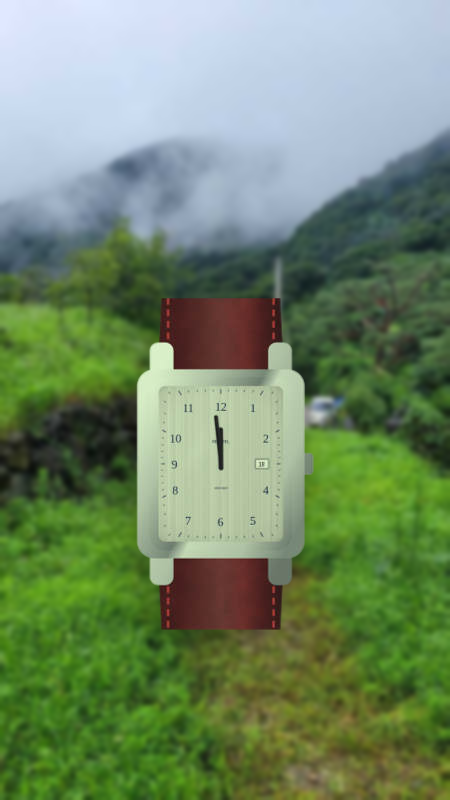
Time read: 11.59
